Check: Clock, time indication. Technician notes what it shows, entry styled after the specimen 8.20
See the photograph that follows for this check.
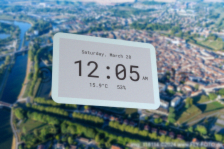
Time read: 12.05
